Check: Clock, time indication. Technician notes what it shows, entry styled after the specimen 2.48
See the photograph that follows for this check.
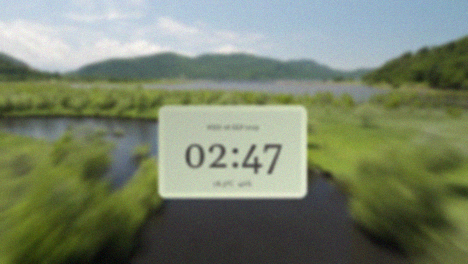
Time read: 2.47
